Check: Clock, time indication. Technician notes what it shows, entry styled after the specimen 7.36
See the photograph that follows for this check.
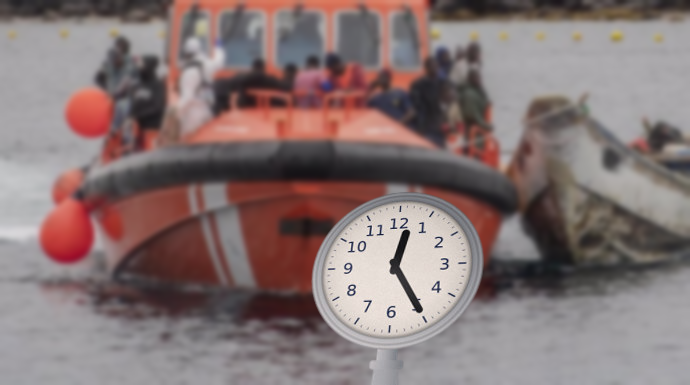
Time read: 12.25
